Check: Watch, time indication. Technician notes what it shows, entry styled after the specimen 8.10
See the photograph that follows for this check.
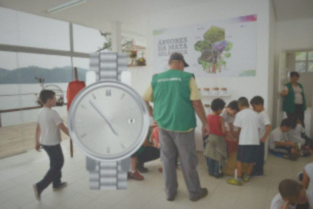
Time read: 4.53
